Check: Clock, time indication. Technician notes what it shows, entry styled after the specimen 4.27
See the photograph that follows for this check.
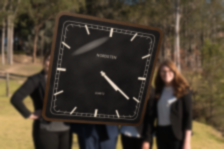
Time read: 4.21
